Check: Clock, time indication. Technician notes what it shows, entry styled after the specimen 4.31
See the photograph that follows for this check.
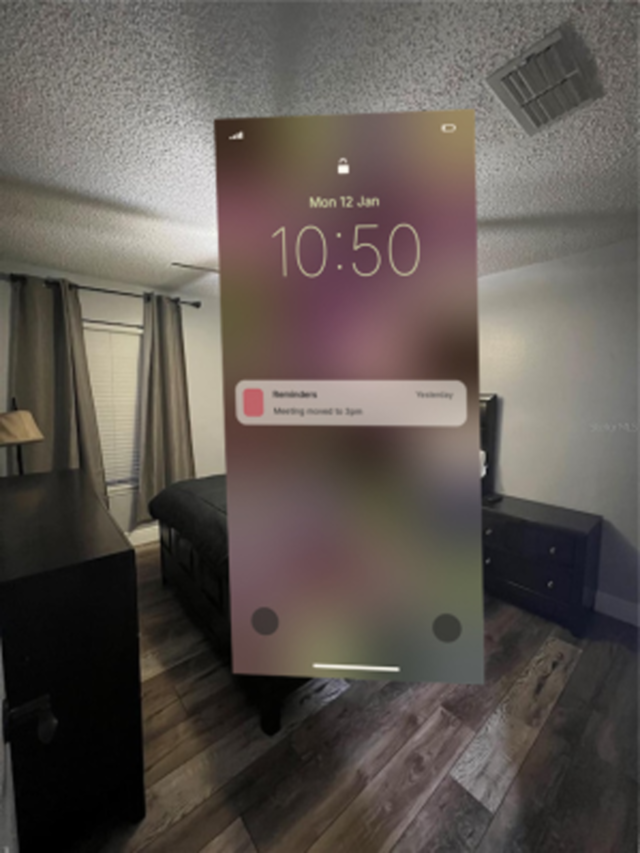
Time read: 10.50
